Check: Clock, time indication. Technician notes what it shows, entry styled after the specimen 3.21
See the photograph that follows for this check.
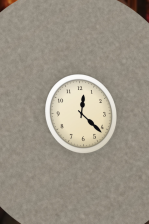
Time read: 12.22
